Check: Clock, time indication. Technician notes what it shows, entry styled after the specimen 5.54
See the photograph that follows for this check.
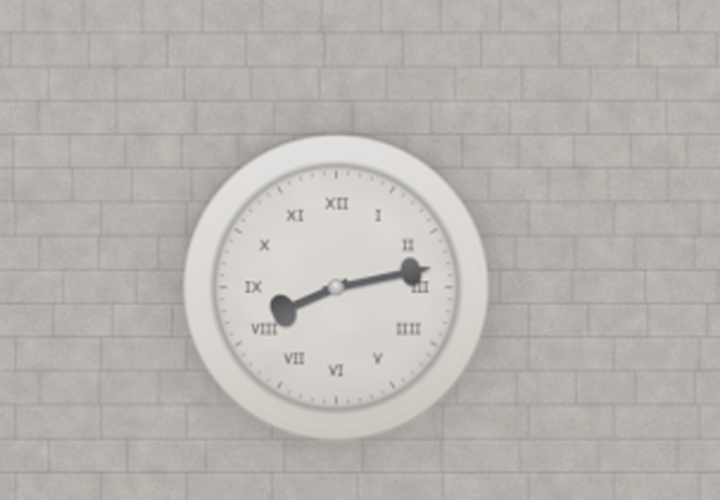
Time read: 8.13
